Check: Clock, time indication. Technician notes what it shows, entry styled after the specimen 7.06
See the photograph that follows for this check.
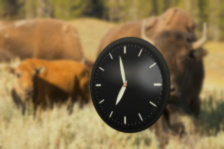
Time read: 6.58
